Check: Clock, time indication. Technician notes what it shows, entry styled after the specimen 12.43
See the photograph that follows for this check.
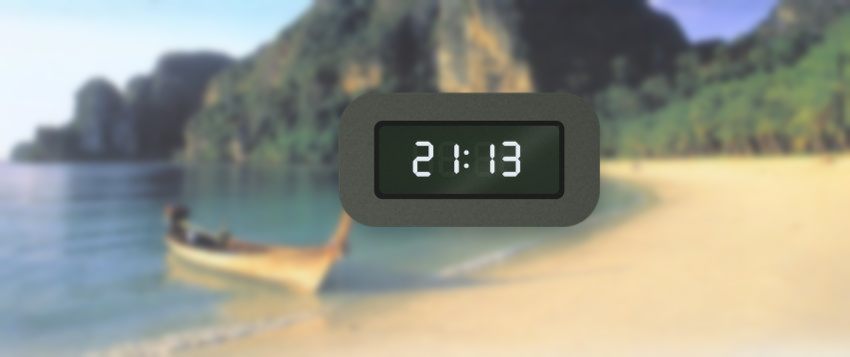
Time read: 21.13
